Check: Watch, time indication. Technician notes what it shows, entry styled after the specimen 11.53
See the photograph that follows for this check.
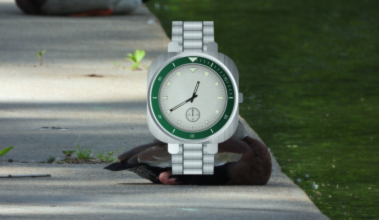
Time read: 12.40
